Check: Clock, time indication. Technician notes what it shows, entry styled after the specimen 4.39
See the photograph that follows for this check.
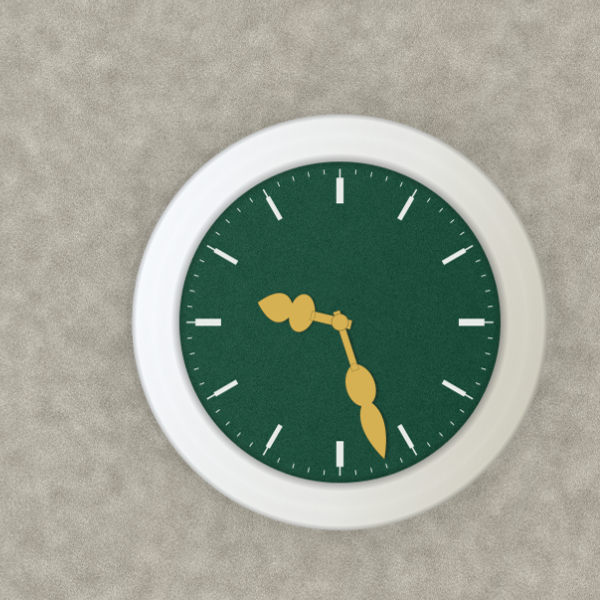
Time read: 9.27
